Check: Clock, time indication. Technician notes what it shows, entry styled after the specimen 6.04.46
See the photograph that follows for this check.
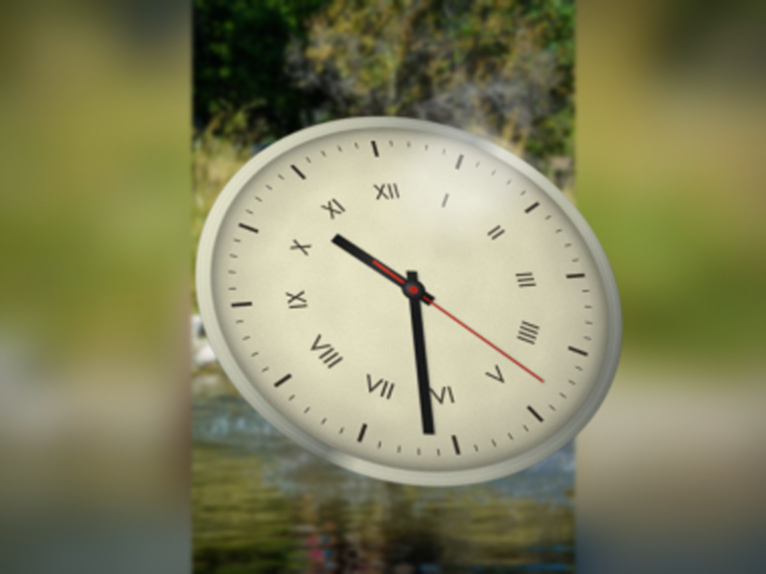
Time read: 10.31.23
